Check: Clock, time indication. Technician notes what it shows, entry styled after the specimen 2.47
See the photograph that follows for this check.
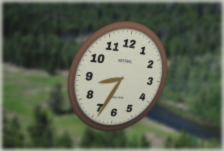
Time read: 8.34
